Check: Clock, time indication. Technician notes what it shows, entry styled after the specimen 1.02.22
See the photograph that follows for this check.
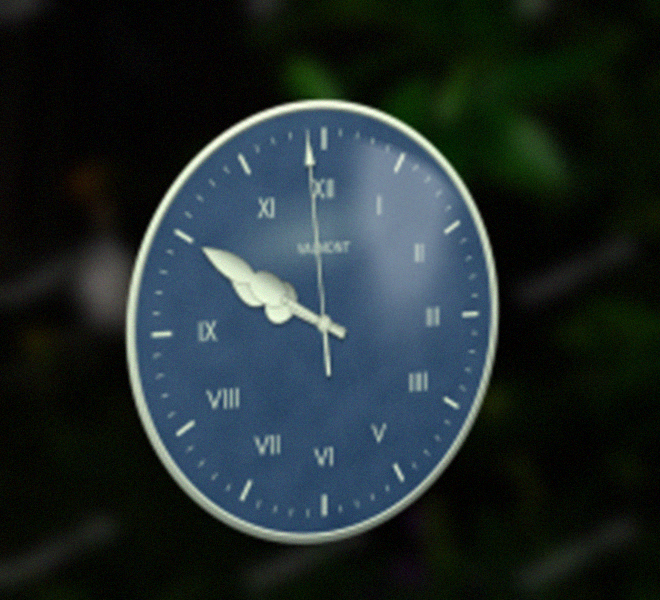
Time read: 9.49.59
